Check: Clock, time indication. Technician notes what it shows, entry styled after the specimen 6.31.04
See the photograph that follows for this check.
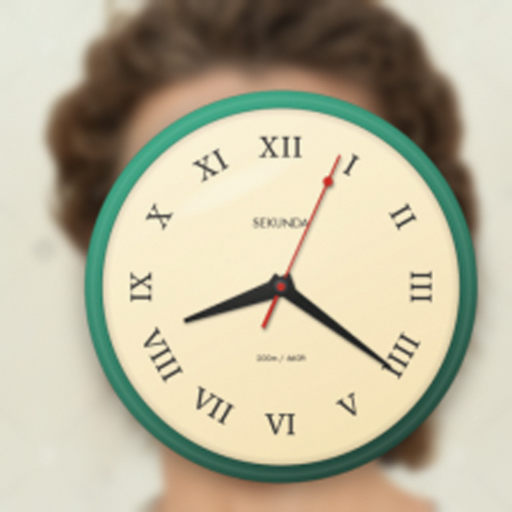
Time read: 8.21.04
